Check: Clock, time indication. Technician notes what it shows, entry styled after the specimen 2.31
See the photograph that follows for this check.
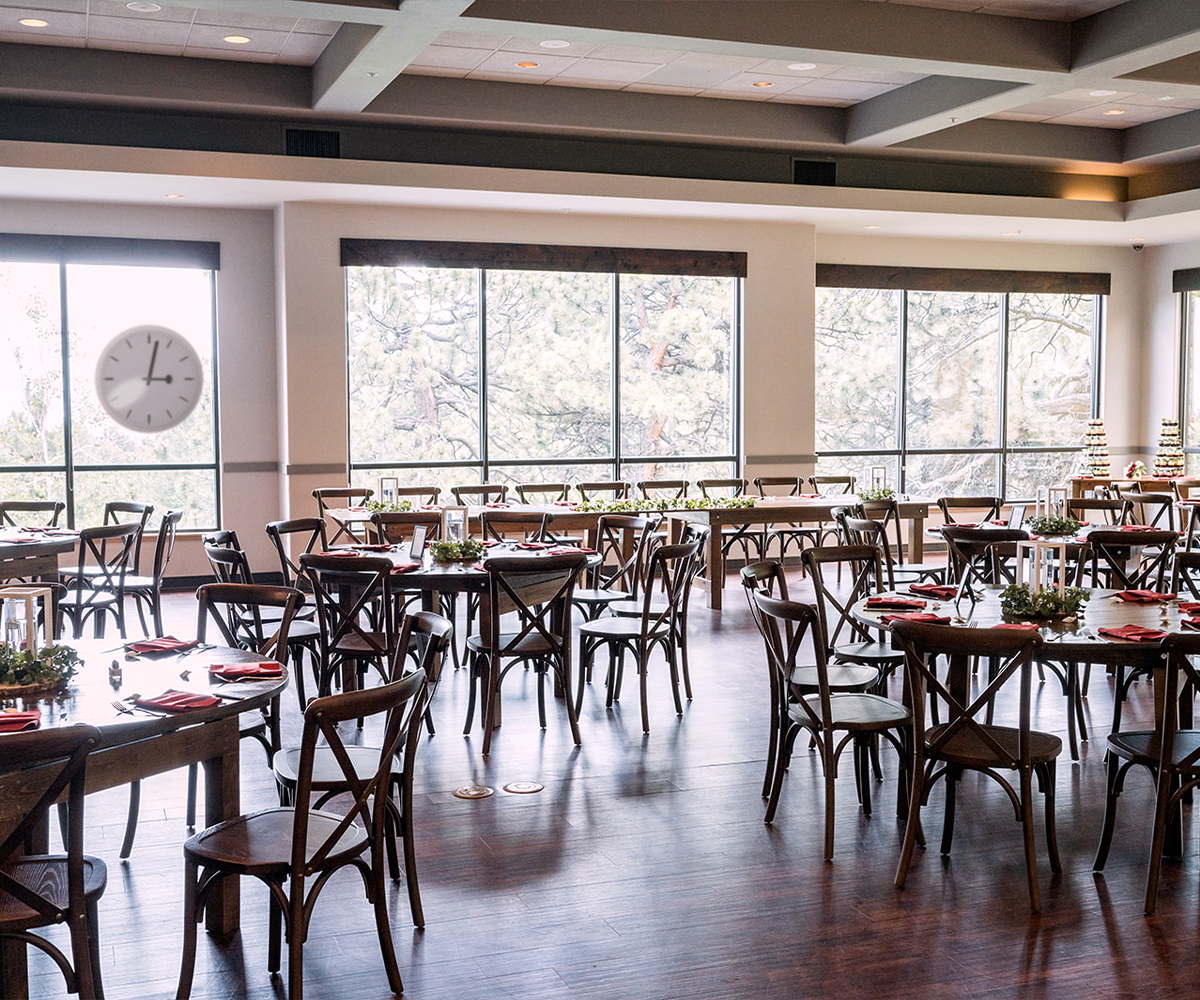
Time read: 3.02
